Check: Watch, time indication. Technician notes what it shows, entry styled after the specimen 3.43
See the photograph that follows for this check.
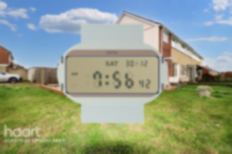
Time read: 7.56
